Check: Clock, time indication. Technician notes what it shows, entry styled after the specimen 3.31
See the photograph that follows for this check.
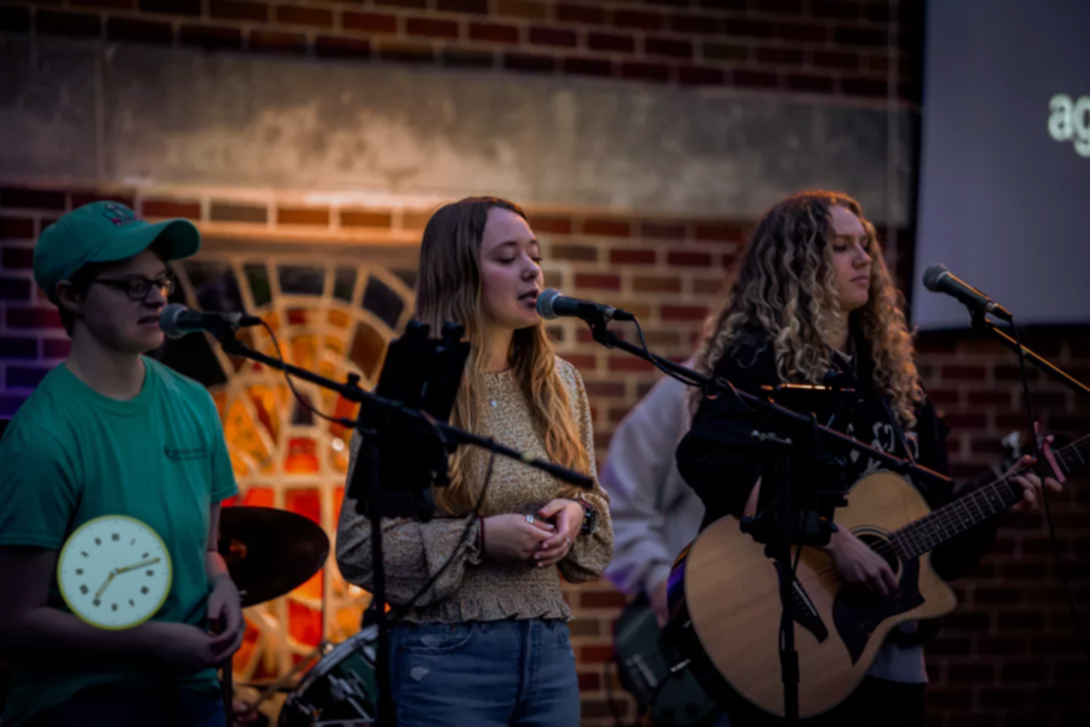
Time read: 7.12
